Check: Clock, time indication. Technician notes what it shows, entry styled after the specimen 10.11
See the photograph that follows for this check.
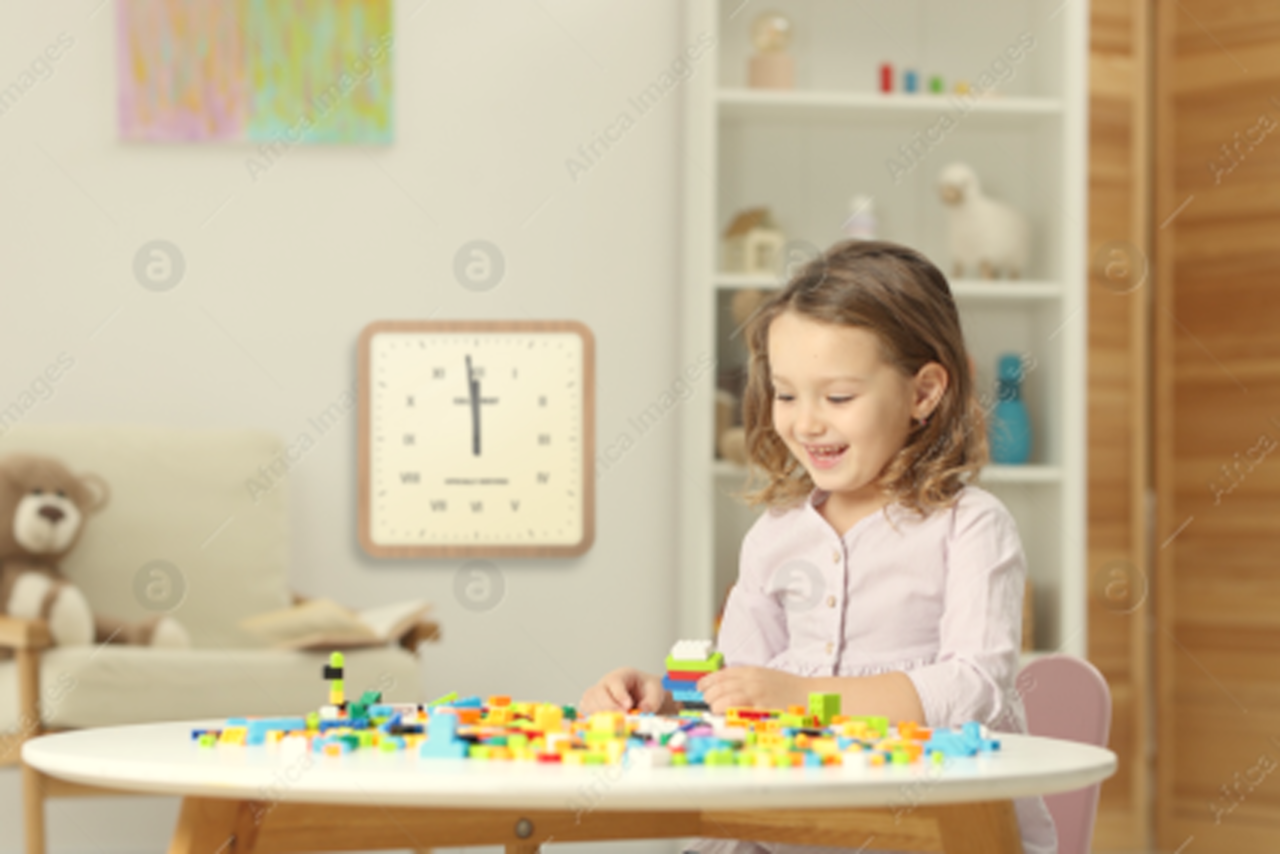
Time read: 11.59
